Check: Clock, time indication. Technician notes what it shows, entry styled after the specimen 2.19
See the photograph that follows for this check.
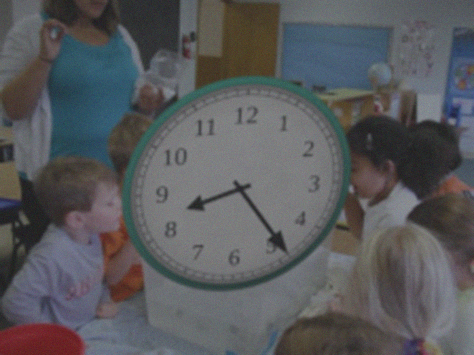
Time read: 8.24
